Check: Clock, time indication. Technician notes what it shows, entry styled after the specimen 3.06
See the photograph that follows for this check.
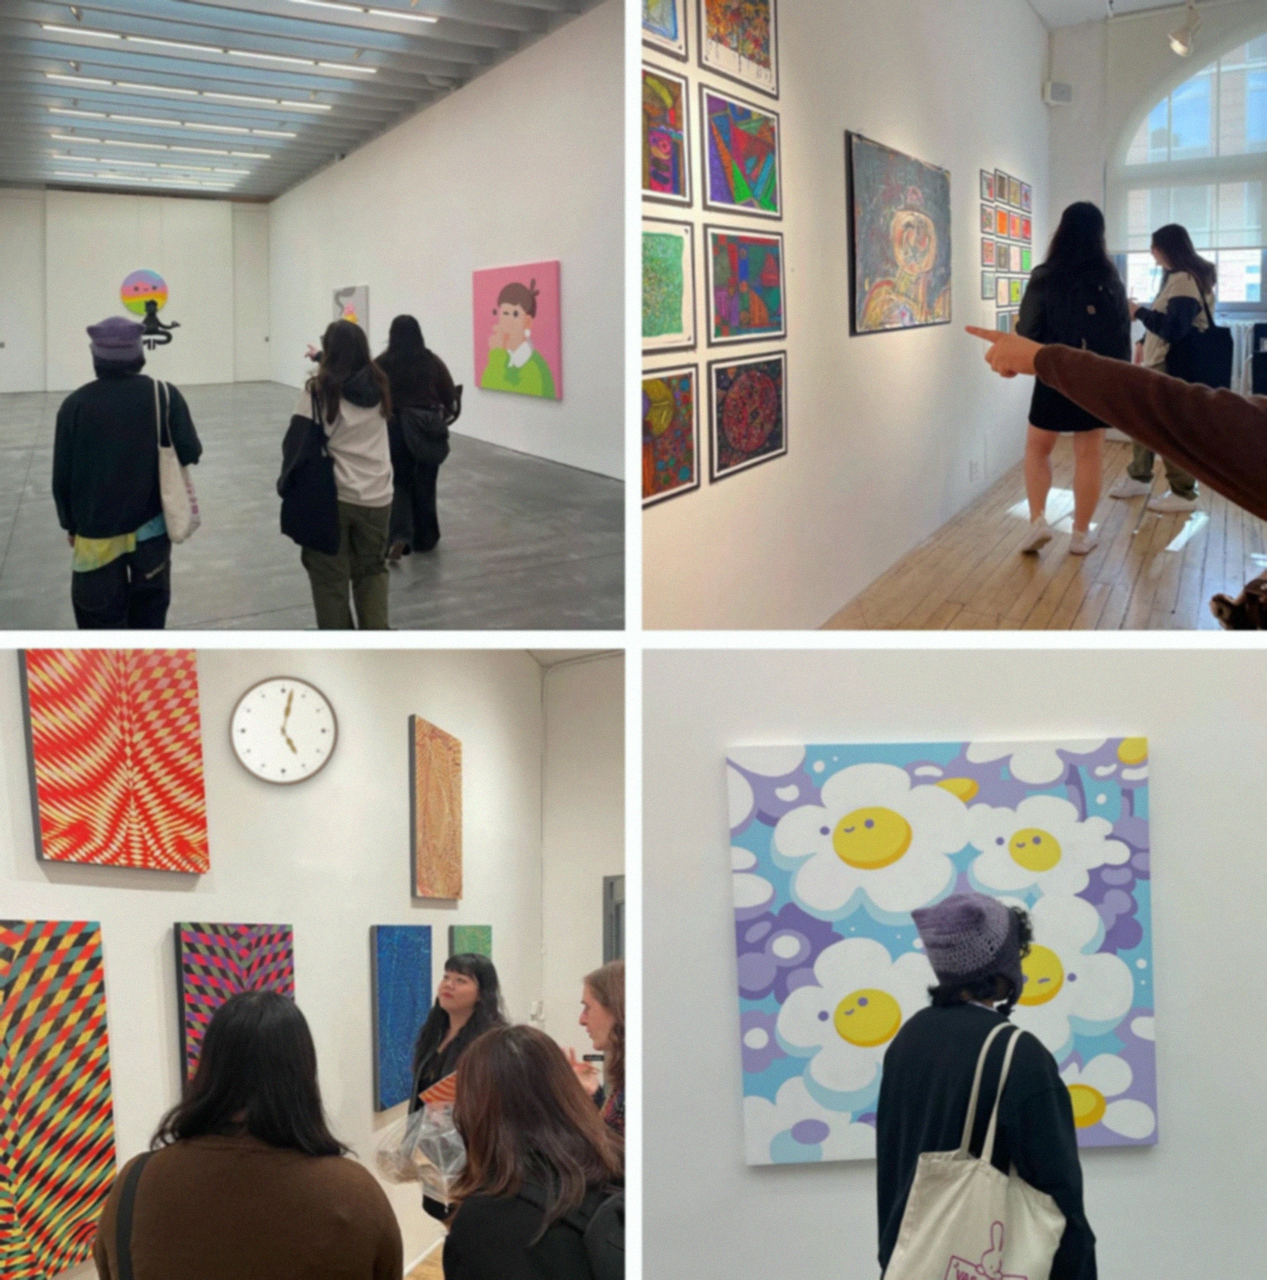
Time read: 5.02
